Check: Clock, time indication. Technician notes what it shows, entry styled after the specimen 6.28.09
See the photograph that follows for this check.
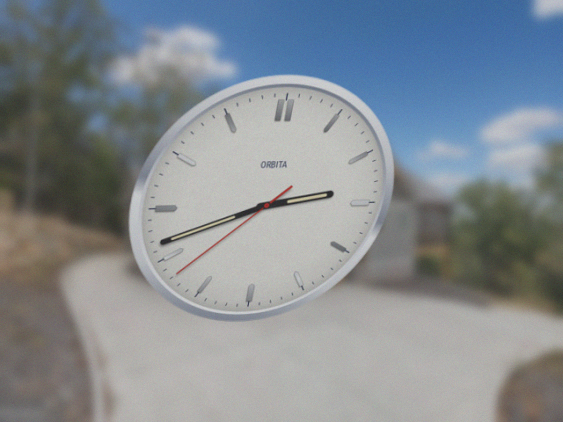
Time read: 2.41.38
